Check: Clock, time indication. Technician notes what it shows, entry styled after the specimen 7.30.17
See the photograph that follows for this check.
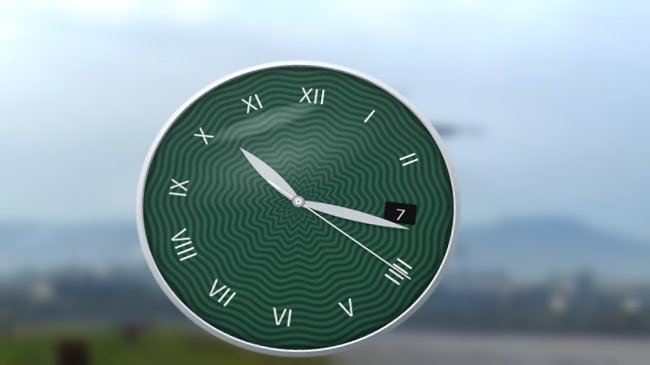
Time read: 10.16.20
